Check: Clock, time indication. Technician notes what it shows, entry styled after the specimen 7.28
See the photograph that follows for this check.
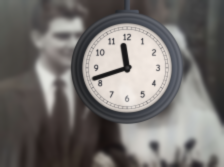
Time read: 11.42
